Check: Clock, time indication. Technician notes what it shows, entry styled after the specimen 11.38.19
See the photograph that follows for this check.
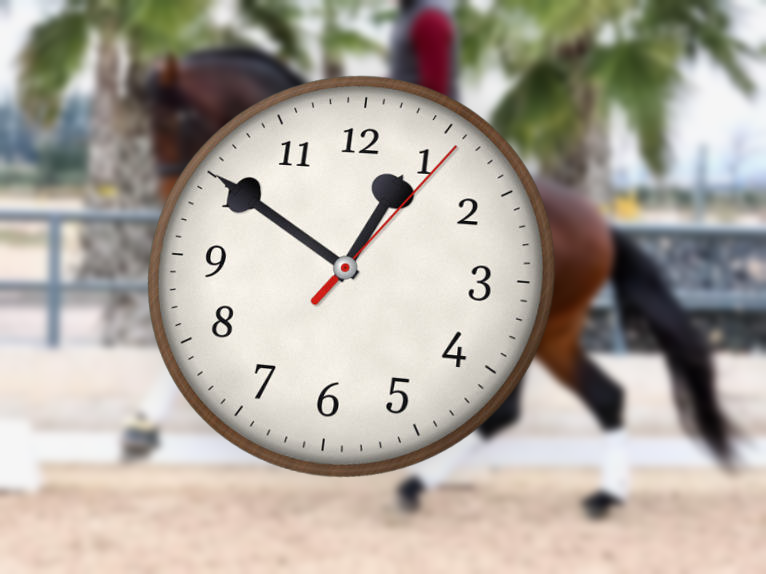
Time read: 12.50.06
